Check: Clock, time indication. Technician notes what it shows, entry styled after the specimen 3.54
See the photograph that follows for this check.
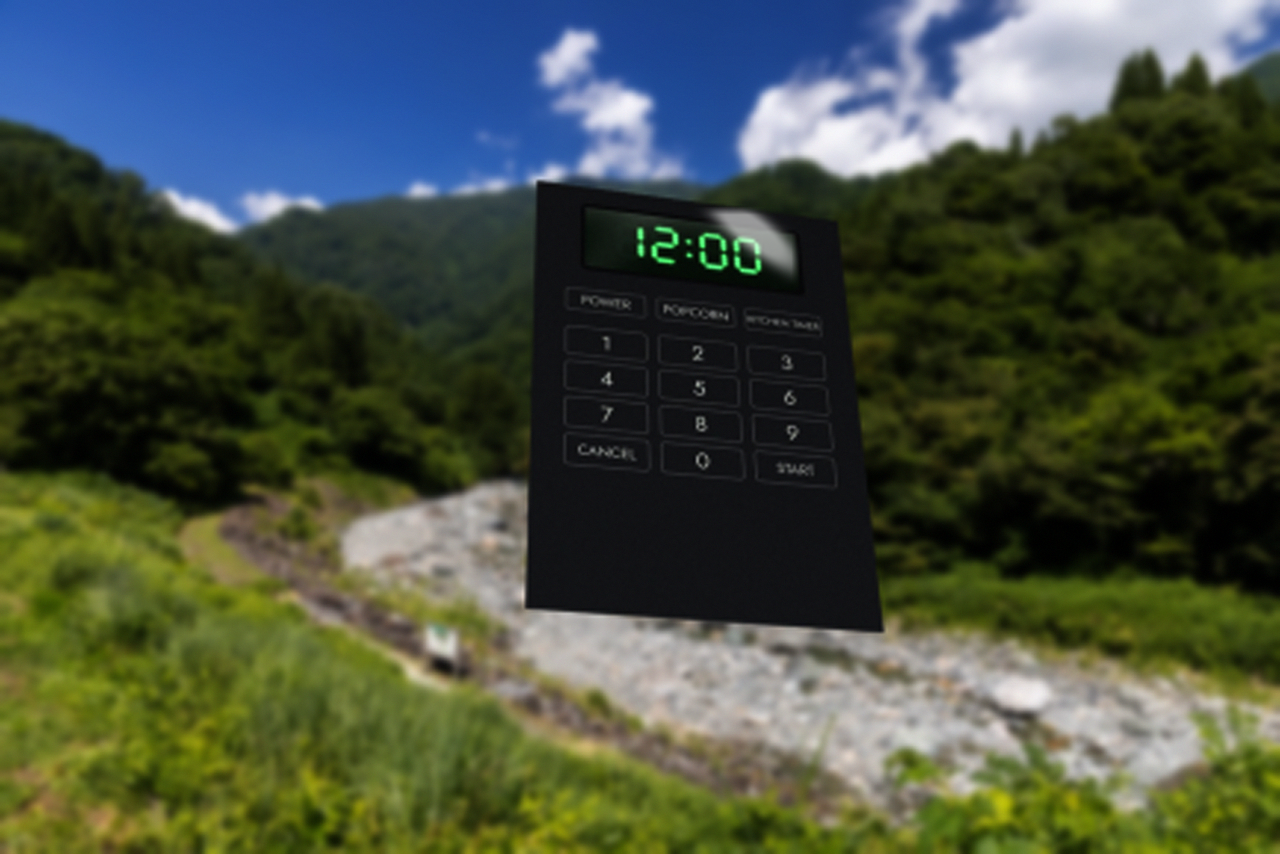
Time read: 12.00
